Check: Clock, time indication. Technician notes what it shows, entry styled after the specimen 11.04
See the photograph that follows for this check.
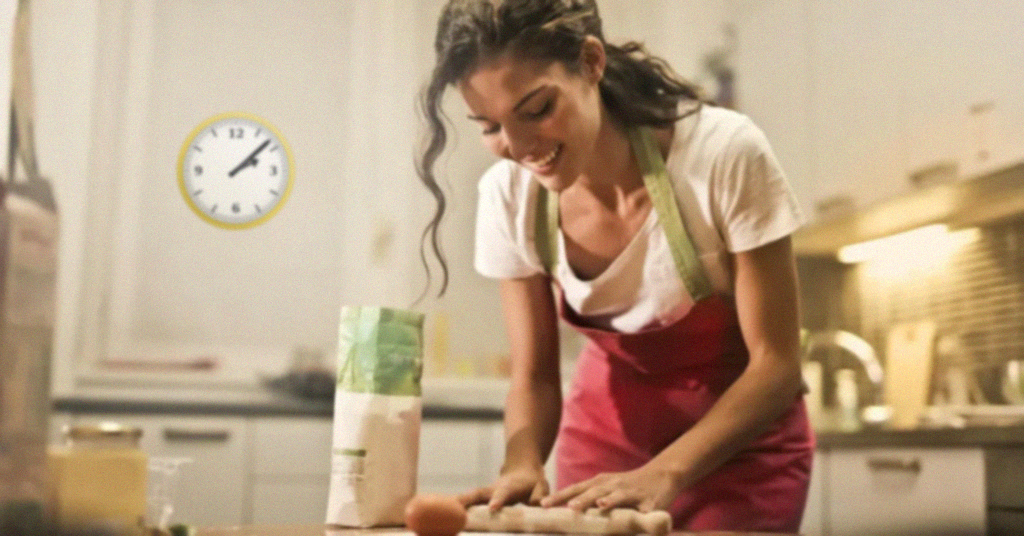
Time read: 2.08
